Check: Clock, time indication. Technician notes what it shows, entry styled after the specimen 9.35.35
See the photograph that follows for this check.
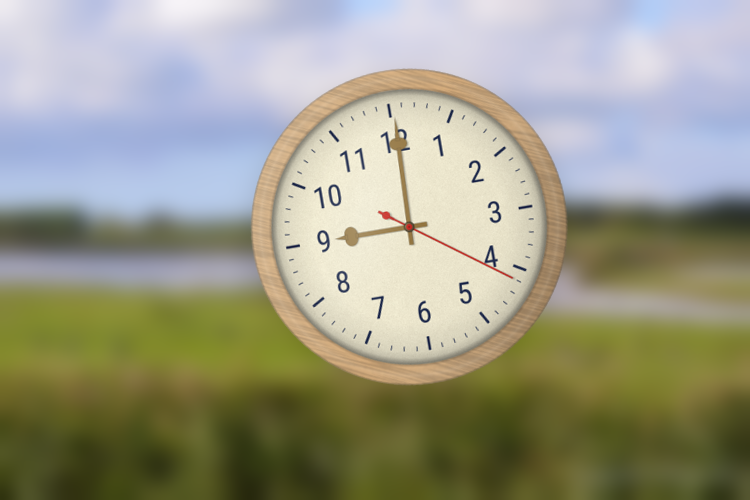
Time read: 9.00.21
